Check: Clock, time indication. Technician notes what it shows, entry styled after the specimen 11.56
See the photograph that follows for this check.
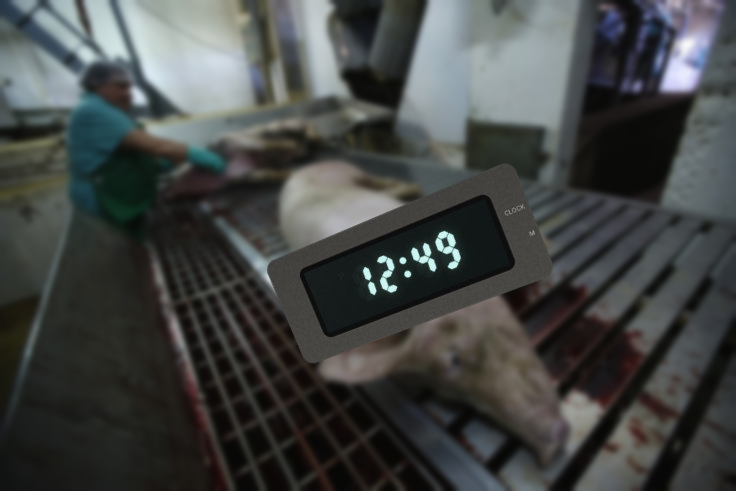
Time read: 12.49
